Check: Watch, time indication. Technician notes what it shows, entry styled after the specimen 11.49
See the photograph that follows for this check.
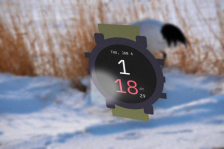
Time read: 1.18
